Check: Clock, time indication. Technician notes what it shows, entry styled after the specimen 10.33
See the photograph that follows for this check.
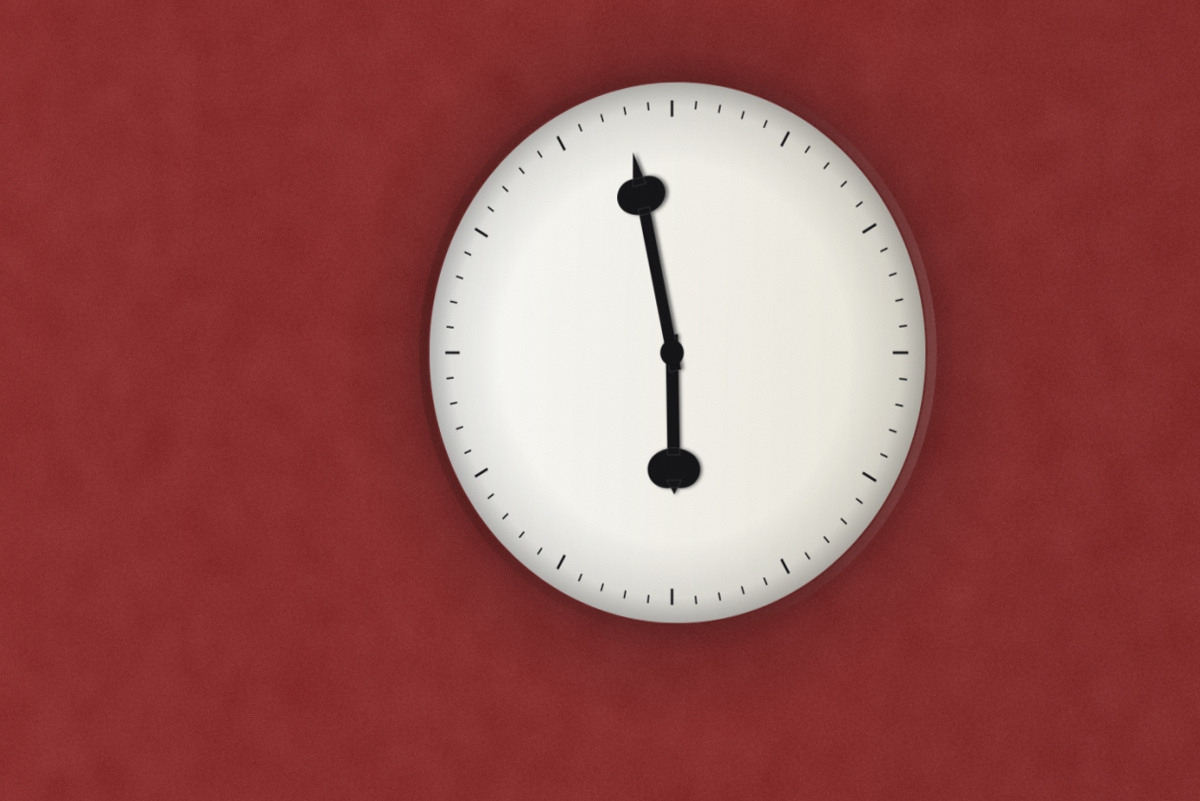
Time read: 5.58
